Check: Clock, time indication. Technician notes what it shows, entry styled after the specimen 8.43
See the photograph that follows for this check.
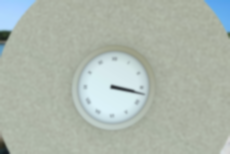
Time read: 3.17
